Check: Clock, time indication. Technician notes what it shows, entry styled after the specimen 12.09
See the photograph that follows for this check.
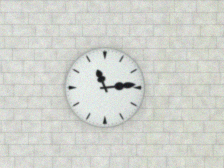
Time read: 11.14
